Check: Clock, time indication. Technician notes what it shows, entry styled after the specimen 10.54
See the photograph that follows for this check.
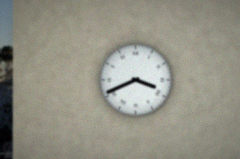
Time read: 3.41
